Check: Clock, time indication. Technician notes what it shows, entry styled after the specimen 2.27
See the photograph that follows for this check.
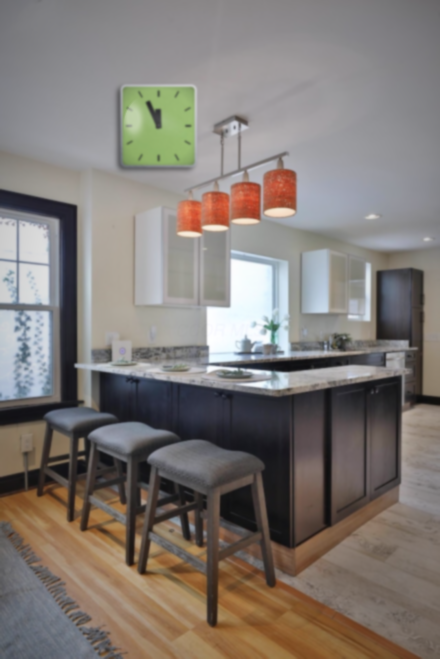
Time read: 11.56
